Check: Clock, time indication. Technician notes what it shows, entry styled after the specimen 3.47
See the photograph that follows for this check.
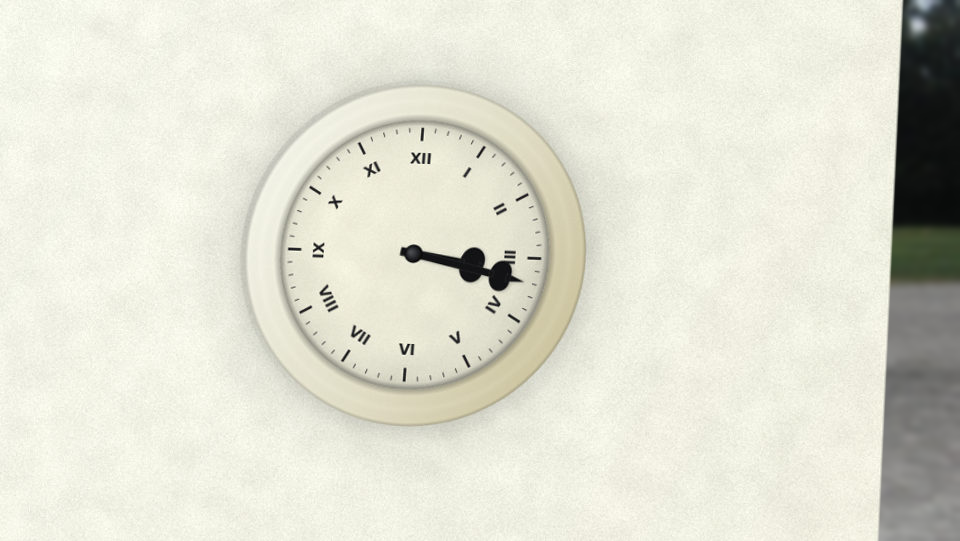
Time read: 3.17
